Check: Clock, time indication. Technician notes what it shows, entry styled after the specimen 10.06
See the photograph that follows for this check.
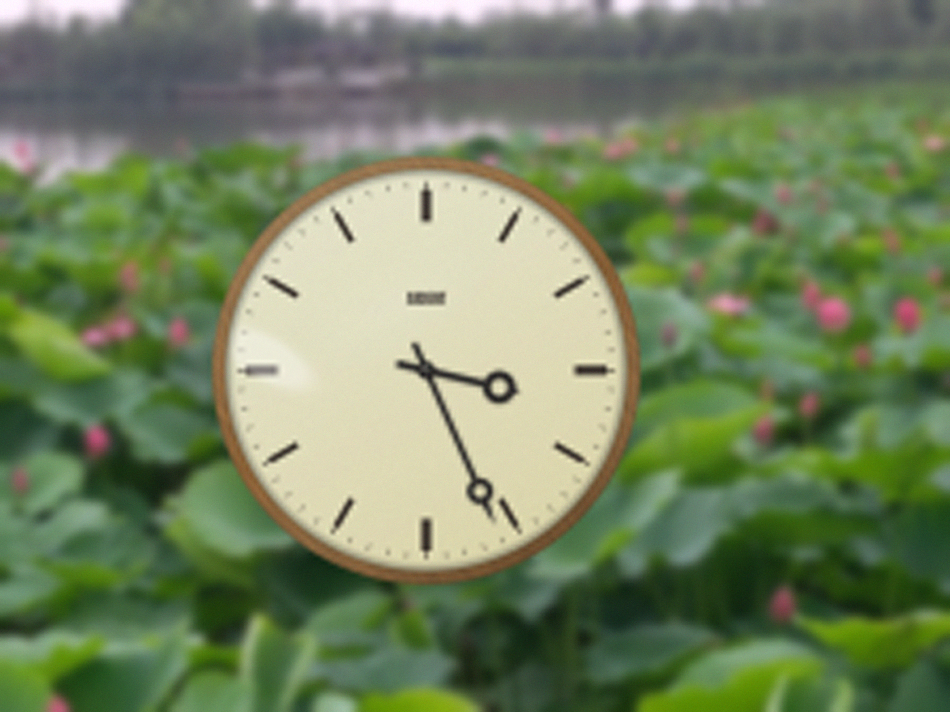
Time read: 3.26
